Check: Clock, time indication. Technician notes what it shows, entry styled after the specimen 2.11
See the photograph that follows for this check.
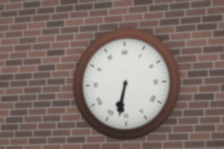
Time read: 6.32
